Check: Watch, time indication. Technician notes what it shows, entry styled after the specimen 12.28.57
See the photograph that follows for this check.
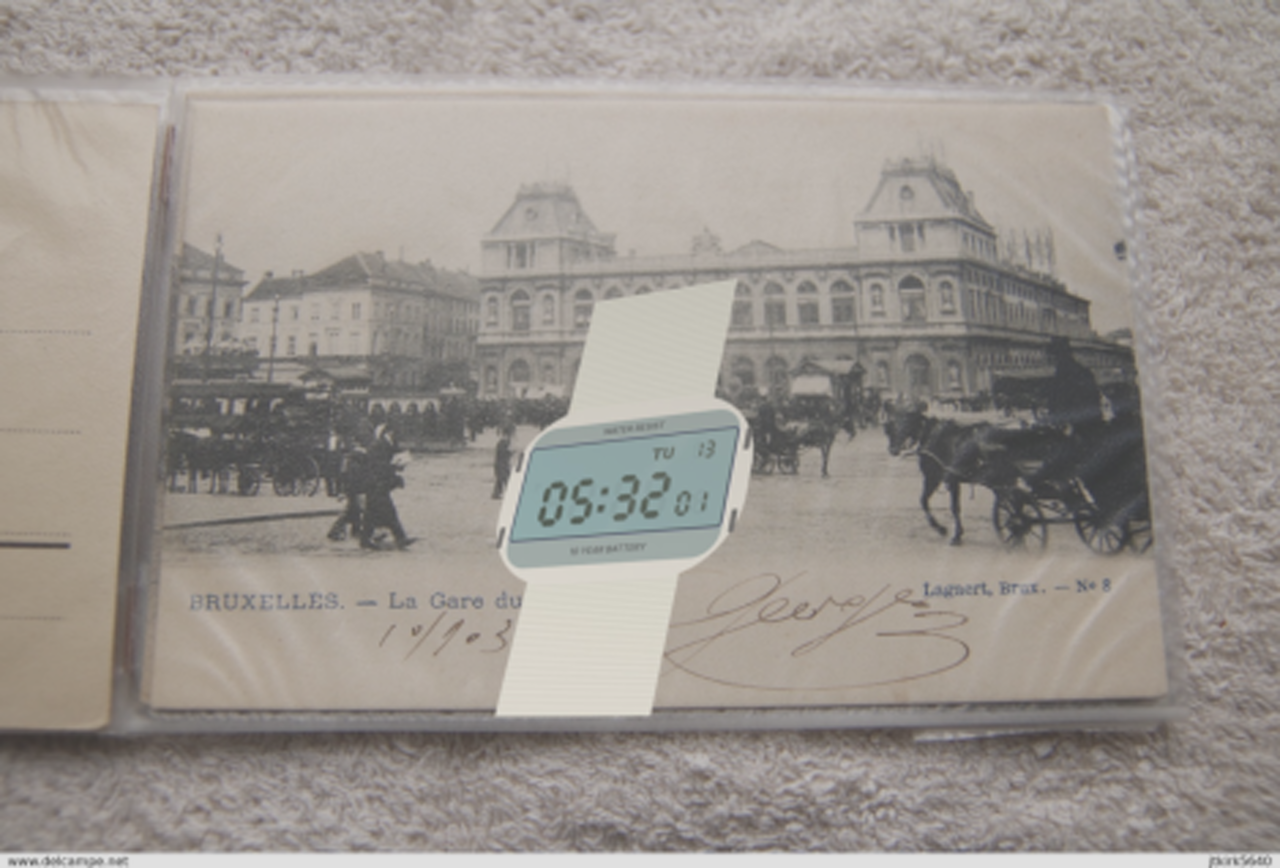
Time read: 5.32.01
